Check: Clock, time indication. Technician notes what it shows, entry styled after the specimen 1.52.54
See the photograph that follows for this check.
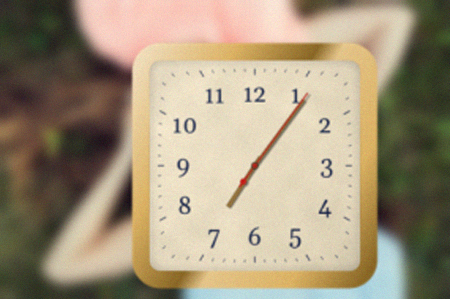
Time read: 7.06.06
